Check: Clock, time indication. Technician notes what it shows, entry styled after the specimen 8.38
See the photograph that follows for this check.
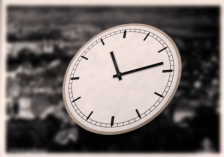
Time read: 11.13
